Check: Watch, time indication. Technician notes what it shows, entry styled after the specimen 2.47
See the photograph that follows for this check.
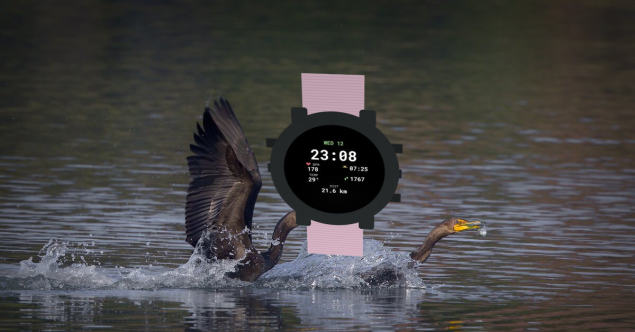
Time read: 23.08
